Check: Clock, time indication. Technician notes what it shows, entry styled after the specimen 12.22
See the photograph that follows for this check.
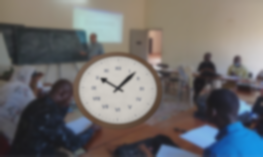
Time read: 10.07
